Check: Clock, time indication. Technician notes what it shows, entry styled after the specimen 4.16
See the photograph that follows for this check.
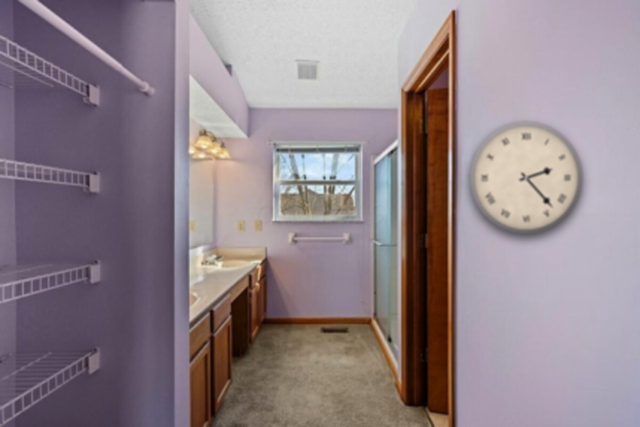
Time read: 2.23
